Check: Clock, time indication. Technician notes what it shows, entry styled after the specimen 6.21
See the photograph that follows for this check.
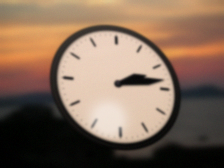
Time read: 2.13
